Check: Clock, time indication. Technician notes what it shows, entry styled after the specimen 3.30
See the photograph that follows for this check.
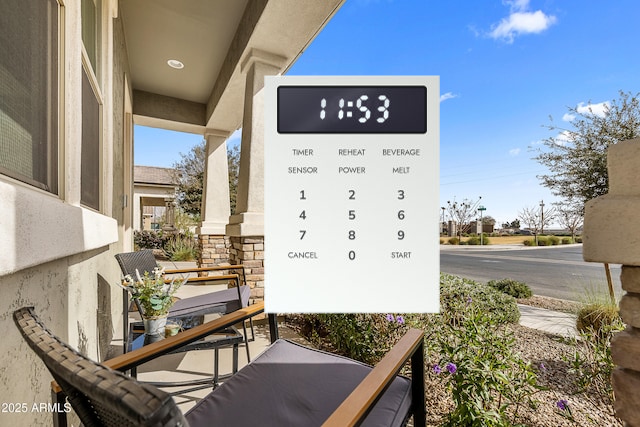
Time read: 11.53
